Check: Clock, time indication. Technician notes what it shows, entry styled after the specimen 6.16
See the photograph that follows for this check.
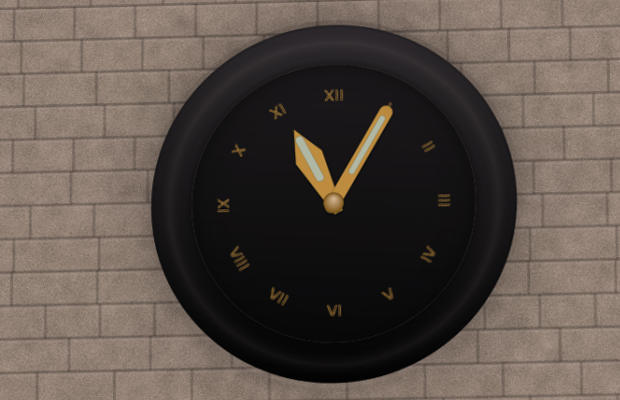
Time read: 11.05
